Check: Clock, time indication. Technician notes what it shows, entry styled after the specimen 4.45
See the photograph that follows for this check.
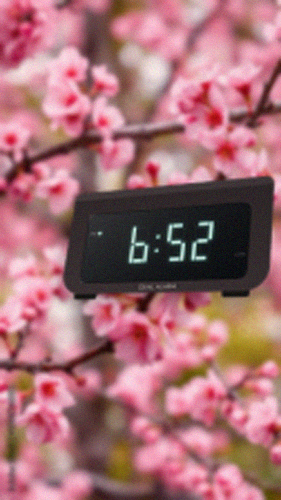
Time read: 6.52
